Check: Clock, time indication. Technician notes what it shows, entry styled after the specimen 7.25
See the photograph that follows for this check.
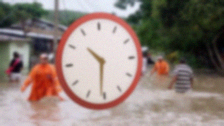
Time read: 10.31
